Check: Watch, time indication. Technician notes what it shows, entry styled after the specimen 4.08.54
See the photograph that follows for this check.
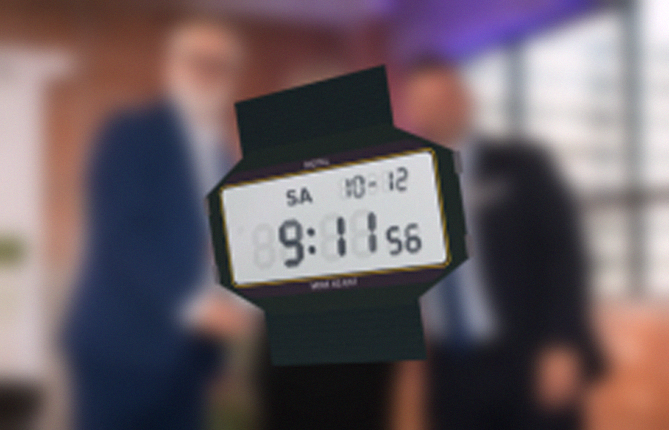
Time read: 9.11.56
